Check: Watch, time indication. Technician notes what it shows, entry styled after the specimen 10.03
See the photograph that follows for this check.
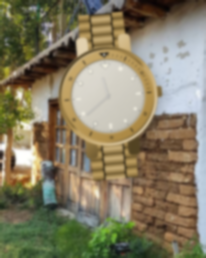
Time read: 11.39
